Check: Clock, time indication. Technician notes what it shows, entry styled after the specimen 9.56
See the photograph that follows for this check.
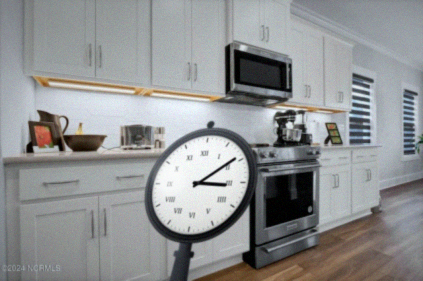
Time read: 3.09
